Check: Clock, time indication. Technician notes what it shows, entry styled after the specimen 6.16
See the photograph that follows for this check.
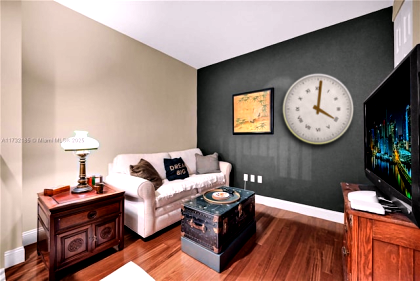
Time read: 4.01
